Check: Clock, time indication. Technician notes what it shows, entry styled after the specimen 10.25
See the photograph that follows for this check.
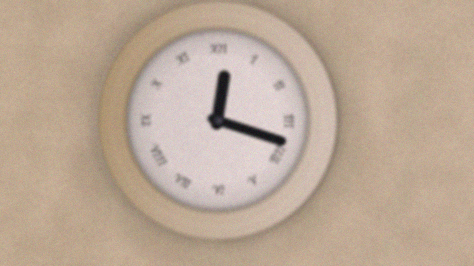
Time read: 12.18
